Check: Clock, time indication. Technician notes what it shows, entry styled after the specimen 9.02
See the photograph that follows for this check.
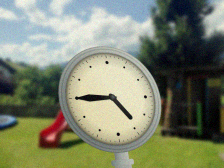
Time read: 4.45
